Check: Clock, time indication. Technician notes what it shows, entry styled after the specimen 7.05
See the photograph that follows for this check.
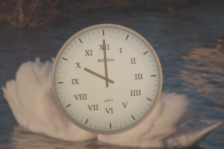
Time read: 10.00
